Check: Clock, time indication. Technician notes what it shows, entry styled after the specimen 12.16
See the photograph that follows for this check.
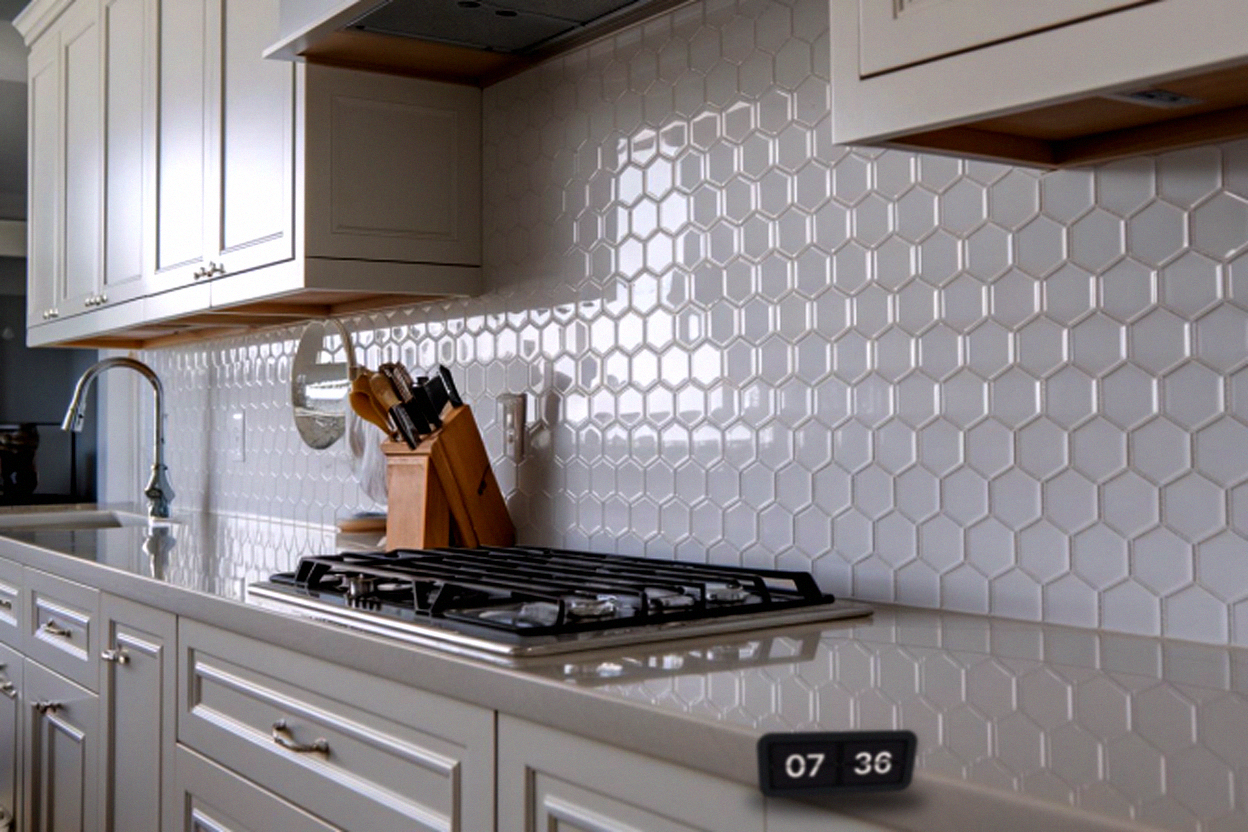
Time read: 7.36
